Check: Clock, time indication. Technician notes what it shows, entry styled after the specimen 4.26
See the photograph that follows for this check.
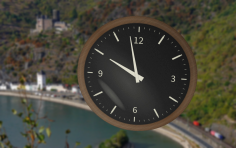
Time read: 9.58
